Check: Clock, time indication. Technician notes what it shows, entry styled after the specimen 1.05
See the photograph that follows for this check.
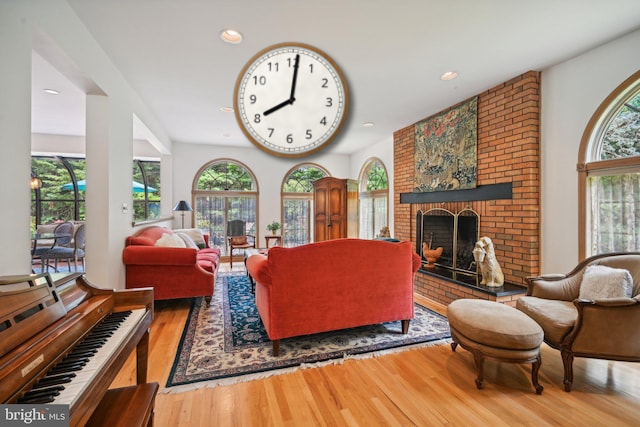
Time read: 8.01
